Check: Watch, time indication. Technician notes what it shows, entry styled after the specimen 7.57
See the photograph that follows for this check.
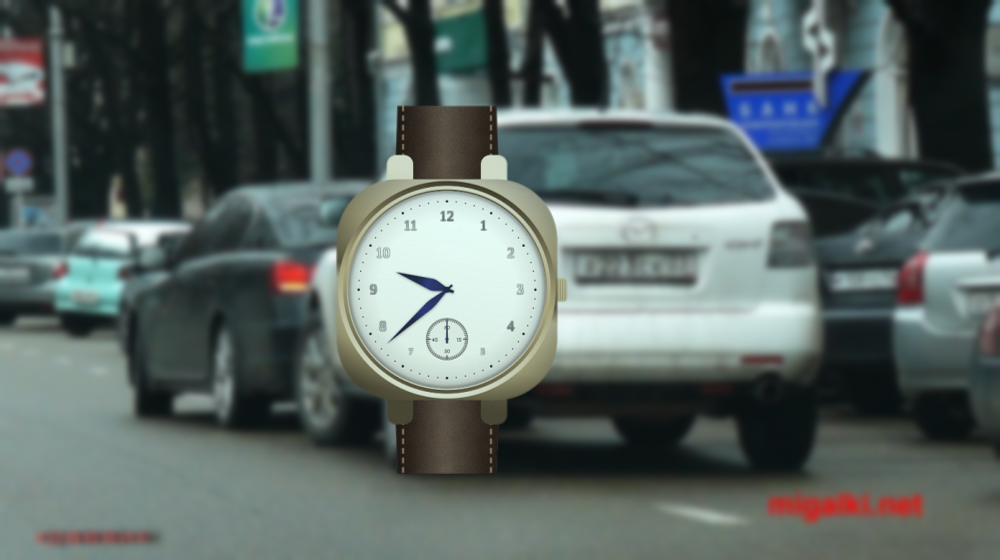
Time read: 9.38
